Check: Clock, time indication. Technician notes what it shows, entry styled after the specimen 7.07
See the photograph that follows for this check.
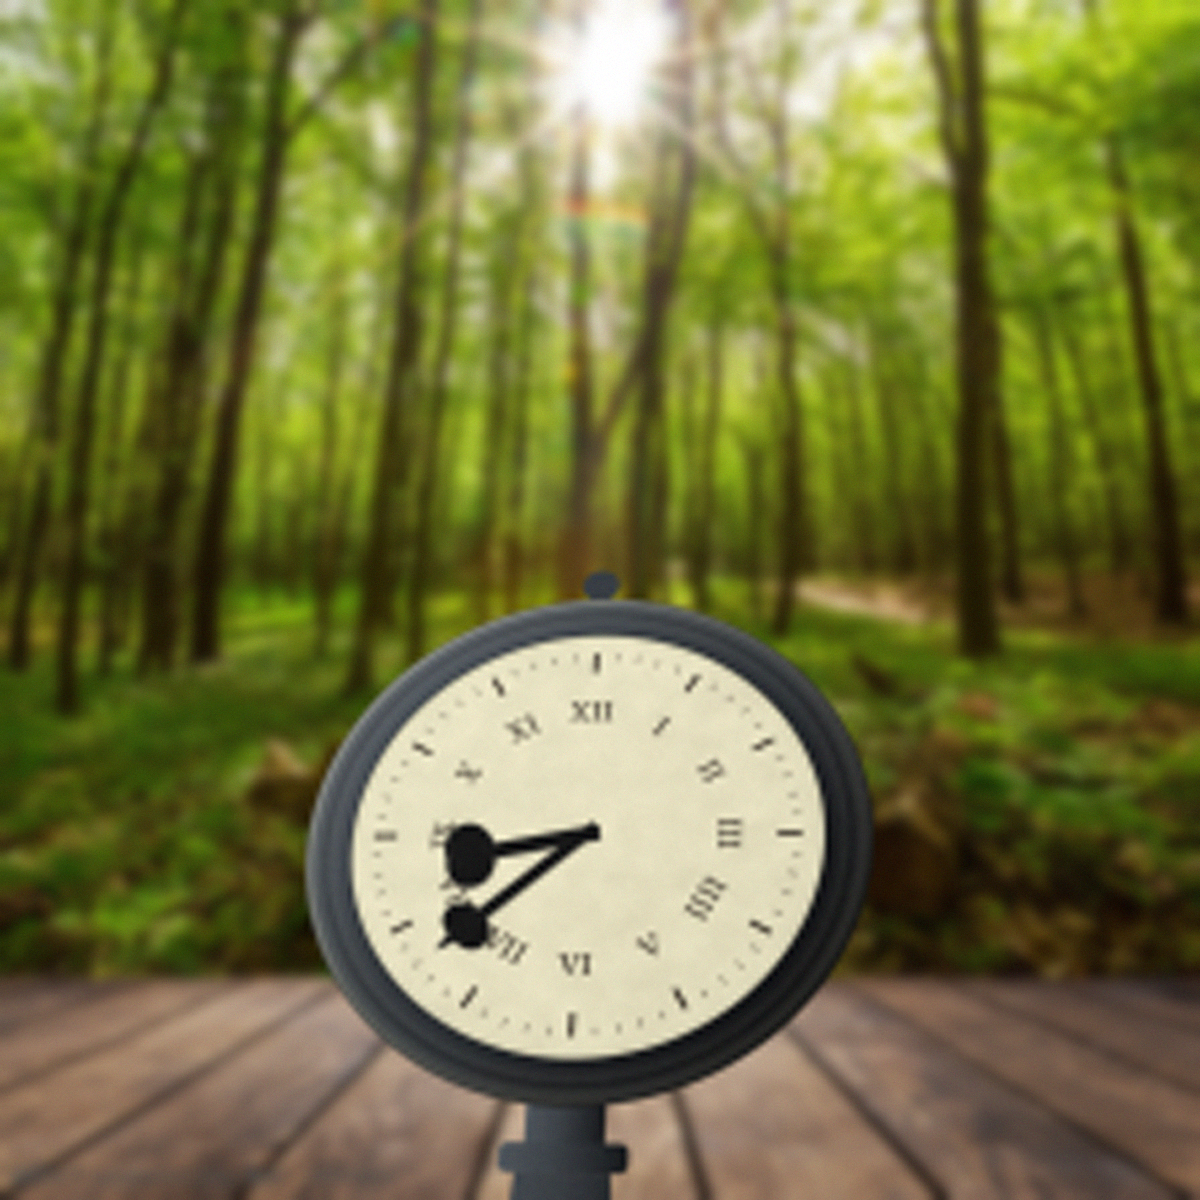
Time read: 8.38
